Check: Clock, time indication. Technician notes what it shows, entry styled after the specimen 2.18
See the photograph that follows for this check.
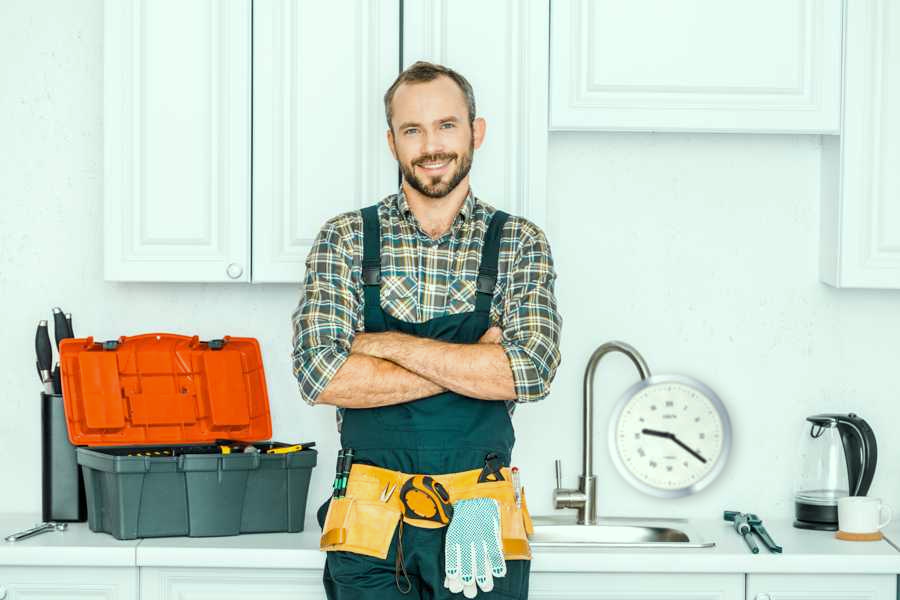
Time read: 9.21
